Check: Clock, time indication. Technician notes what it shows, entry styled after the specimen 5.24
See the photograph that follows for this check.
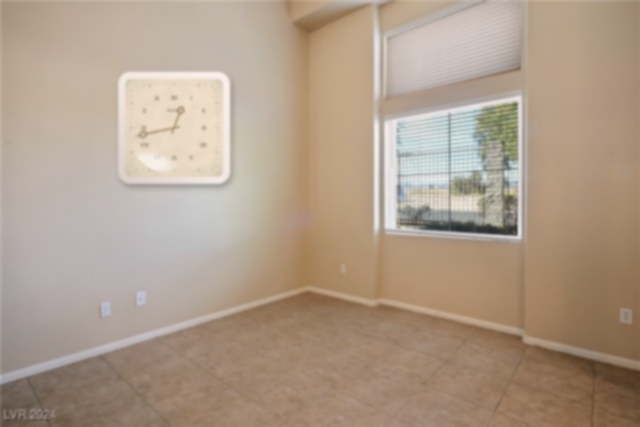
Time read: 12.43
